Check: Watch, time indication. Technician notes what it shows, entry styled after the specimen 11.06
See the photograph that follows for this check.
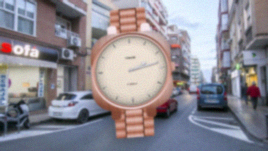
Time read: 2.13
